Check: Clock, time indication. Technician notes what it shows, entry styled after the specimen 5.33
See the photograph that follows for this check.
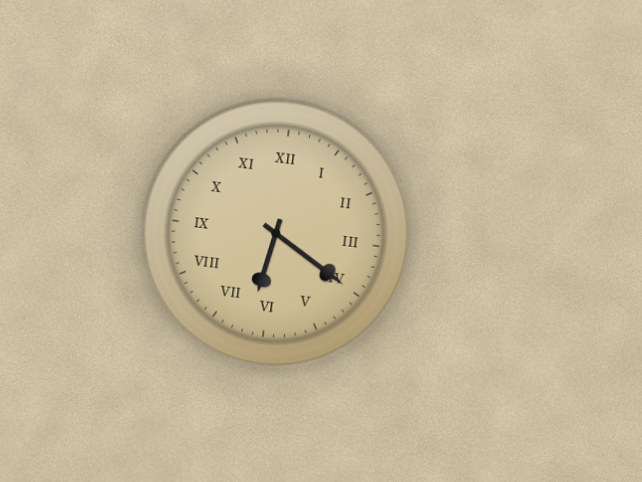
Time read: 6.20
